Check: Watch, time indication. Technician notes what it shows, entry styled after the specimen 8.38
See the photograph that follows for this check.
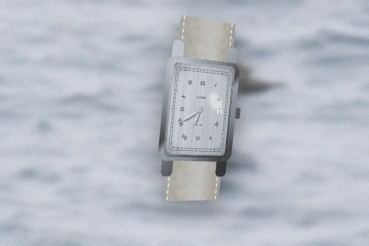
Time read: 6.40
